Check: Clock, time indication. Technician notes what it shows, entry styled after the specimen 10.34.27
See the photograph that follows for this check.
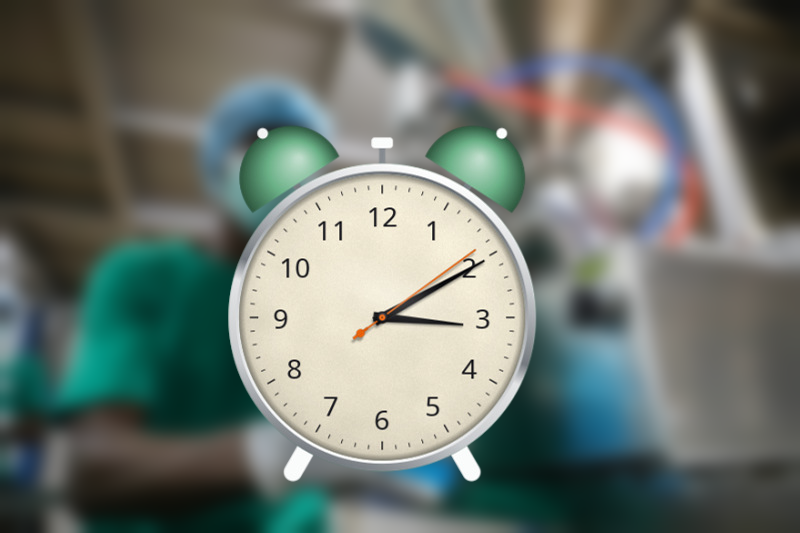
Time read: 3.10.09
